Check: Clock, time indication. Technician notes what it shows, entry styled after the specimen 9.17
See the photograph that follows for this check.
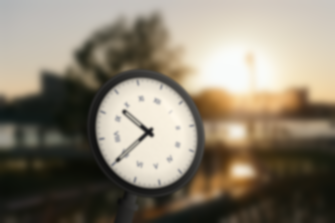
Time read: 9.35
